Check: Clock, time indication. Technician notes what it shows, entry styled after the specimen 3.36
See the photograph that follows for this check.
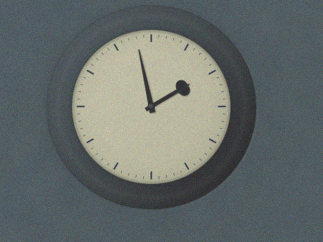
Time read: 1.58
